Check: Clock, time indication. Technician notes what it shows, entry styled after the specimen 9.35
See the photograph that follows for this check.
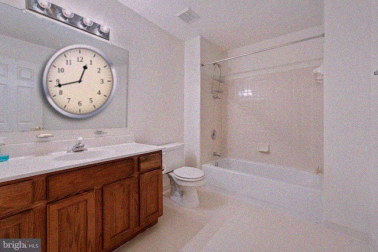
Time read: 12.43
